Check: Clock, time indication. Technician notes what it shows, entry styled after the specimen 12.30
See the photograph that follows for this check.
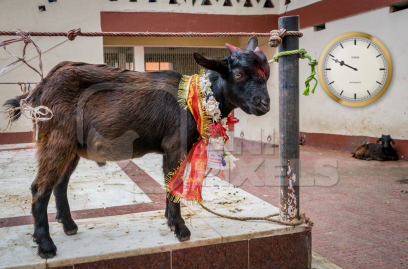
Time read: 9.49
